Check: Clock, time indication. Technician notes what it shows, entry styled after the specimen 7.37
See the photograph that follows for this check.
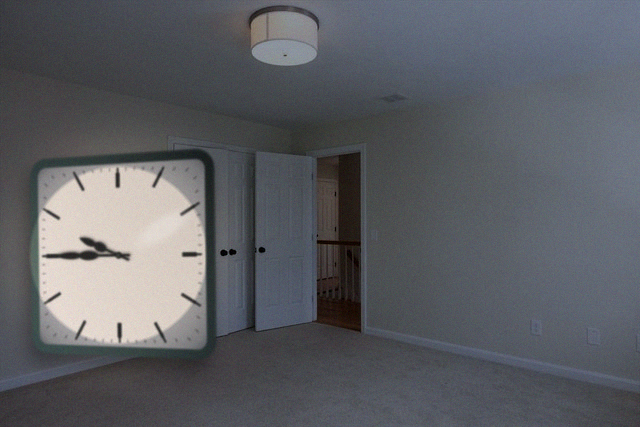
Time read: 9.45
